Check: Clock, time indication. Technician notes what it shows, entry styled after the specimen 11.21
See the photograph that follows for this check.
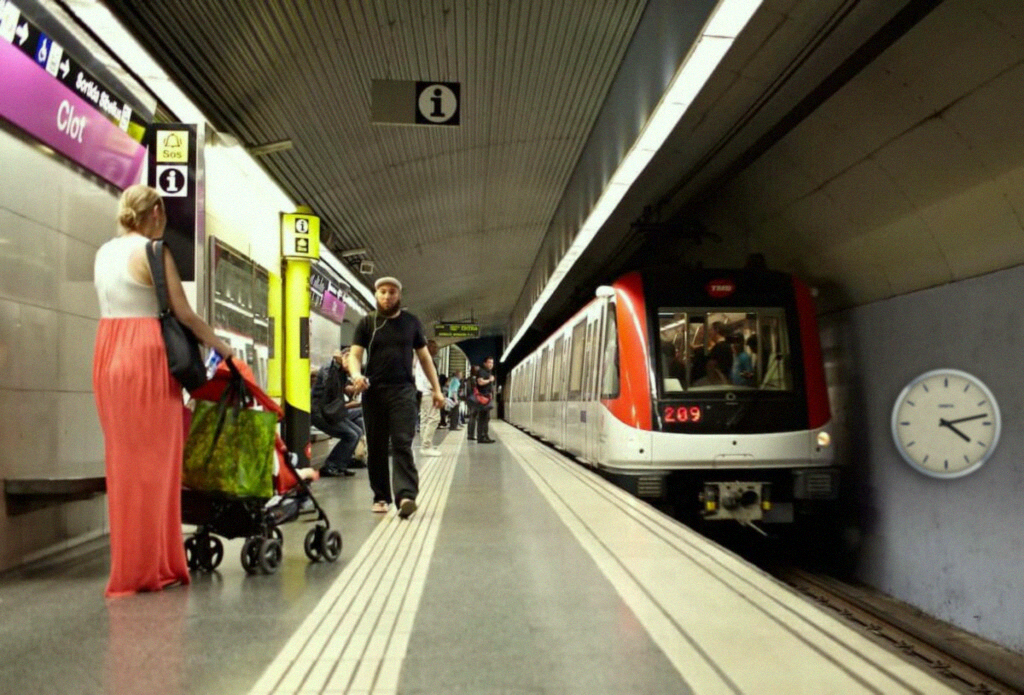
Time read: 4.13
